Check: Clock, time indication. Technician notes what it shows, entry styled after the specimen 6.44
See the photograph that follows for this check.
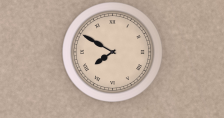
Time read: 7.50
